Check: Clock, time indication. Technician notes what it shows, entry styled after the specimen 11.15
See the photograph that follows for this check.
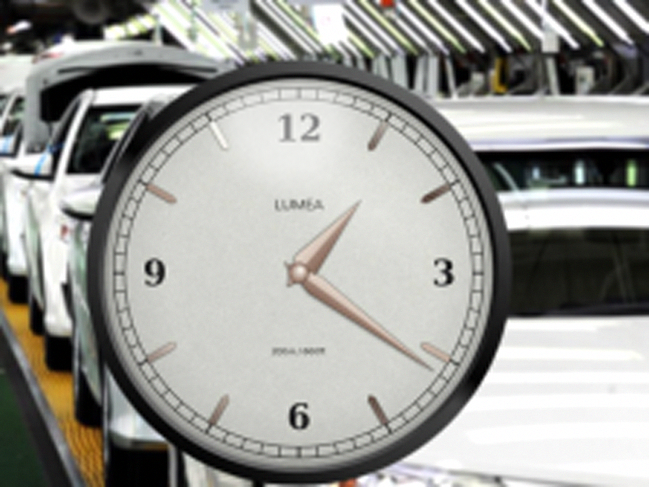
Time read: 1.21
